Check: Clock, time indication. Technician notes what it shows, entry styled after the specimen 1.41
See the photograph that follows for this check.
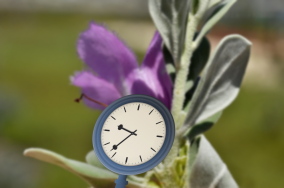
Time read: 9.37
